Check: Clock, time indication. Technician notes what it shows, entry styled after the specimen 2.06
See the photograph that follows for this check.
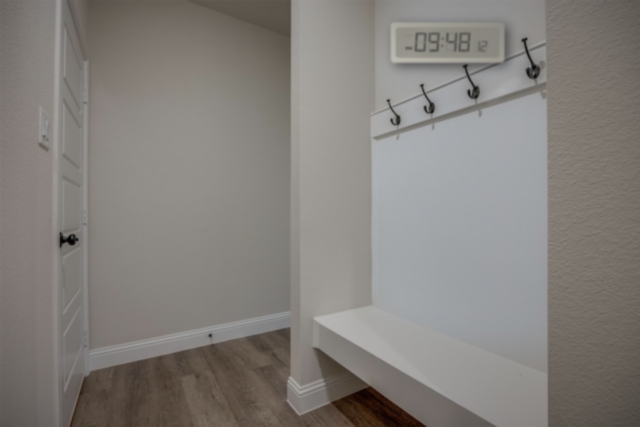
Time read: 9.48
